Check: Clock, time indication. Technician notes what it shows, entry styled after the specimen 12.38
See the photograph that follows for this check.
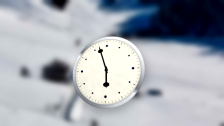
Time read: 5.57
